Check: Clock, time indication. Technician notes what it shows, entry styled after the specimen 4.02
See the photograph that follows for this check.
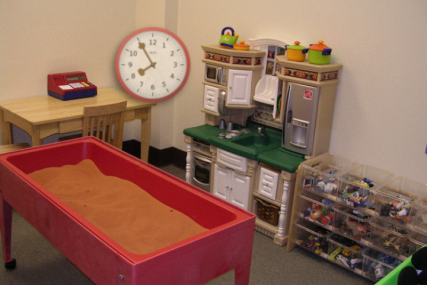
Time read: 7.55
